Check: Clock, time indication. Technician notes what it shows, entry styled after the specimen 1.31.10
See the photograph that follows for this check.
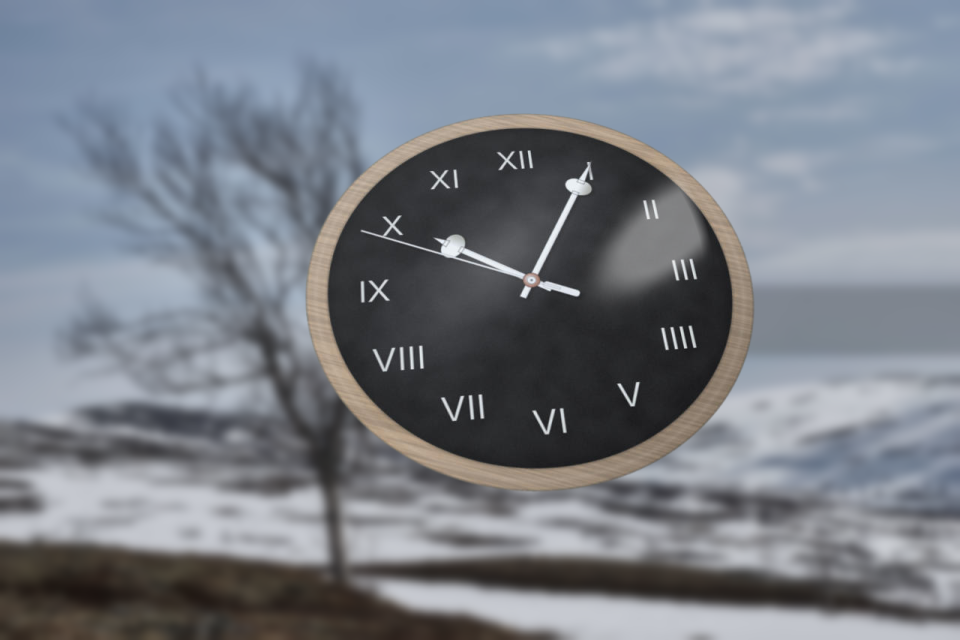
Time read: 10.04.49
